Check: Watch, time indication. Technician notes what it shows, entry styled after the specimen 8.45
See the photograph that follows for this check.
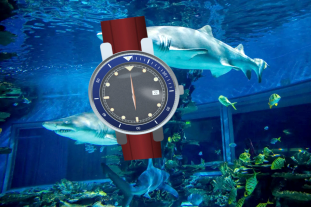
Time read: 6.00
